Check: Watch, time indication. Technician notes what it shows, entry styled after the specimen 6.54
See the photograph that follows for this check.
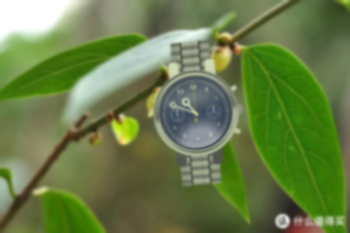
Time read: 10.49
